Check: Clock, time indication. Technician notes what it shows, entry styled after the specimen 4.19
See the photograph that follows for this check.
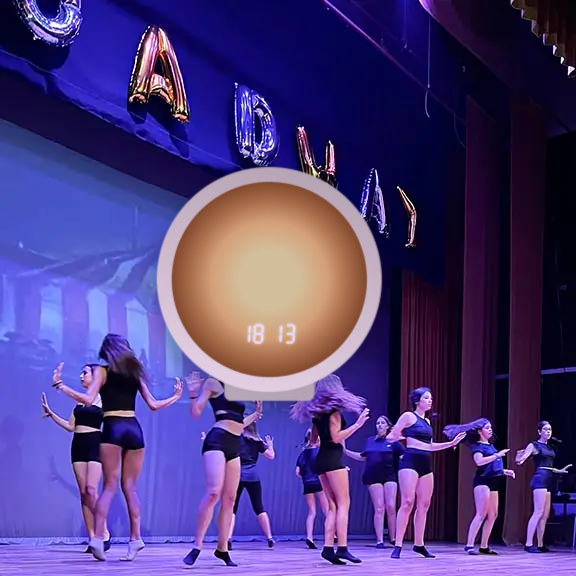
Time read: 18.13
